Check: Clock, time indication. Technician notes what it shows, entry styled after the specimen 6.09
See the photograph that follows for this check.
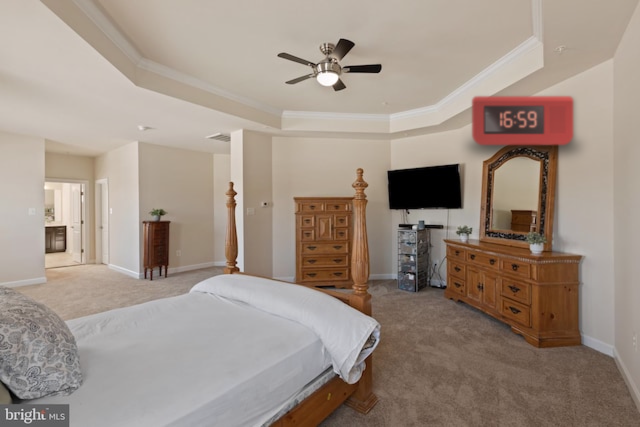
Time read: 16.59
